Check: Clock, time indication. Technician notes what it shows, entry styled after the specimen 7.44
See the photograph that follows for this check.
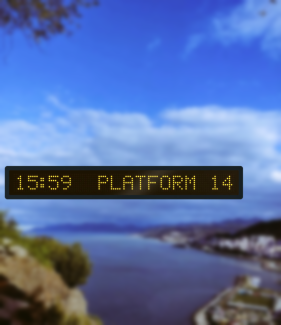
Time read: 15.59
